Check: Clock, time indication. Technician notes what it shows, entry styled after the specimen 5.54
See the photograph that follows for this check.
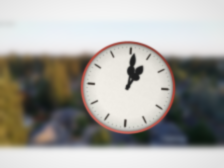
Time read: 1.01
